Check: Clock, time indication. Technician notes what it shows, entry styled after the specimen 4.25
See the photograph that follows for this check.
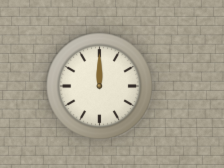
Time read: 12.00
